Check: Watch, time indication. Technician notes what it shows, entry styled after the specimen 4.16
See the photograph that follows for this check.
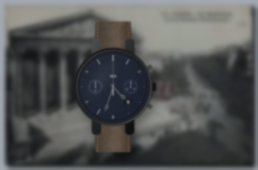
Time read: 4.33
